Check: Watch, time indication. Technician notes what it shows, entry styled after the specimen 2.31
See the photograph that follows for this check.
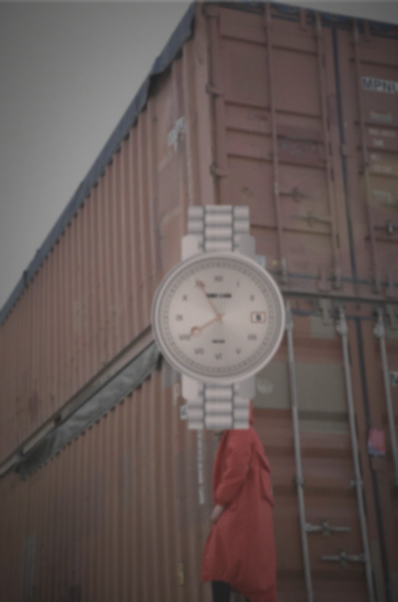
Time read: 7.55
